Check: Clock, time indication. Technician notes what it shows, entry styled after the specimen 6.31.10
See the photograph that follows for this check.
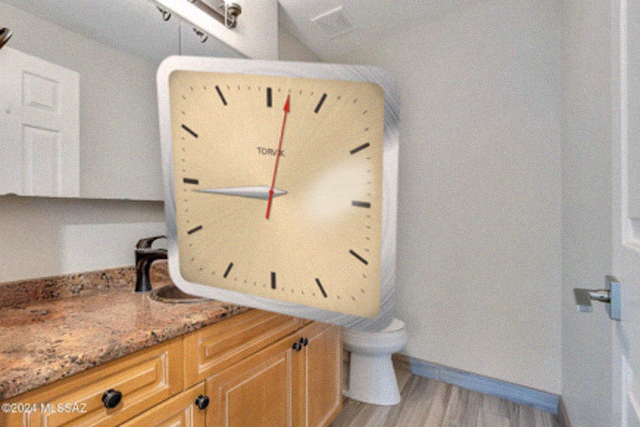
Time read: 8.44.02
